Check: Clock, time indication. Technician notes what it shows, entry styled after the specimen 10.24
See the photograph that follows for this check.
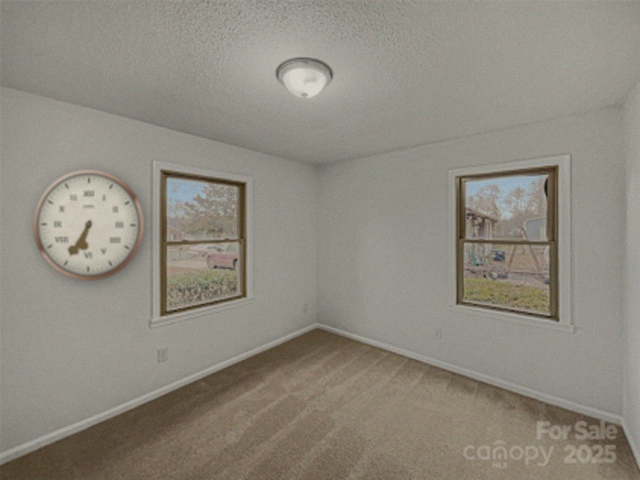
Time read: 6.35
